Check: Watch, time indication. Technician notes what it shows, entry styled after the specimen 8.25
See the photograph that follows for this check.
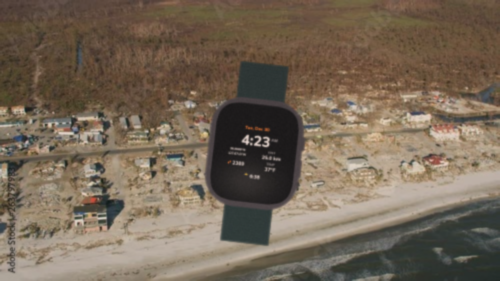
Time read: 4.23
